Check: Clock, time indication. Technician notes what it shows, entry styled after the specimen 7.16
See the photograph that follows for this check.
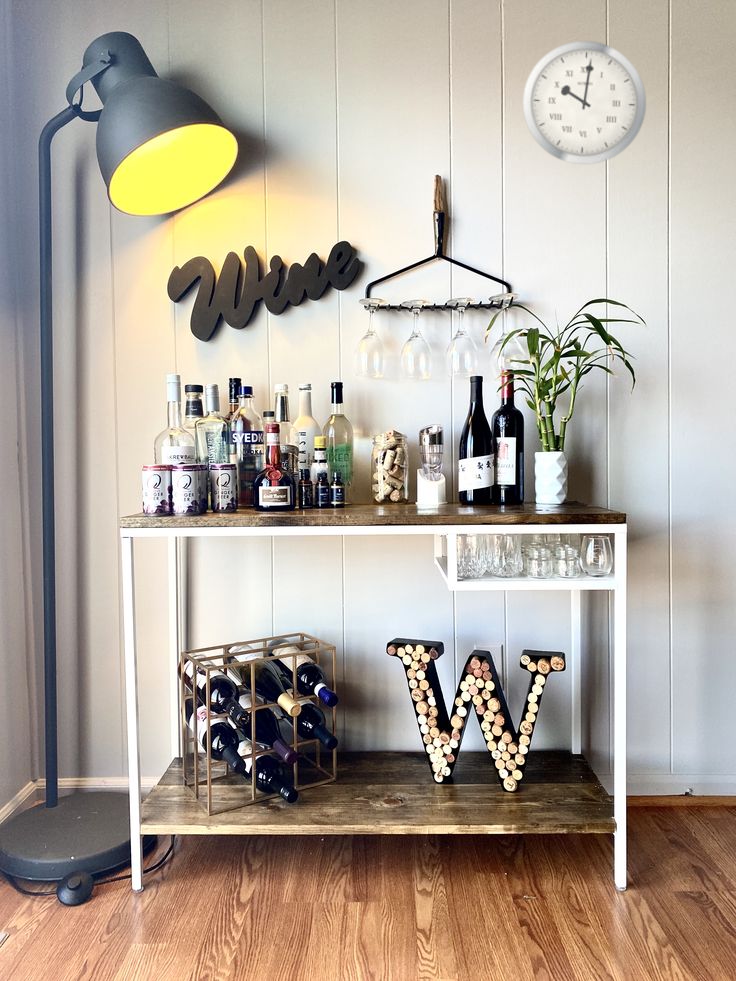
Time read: 10.01
